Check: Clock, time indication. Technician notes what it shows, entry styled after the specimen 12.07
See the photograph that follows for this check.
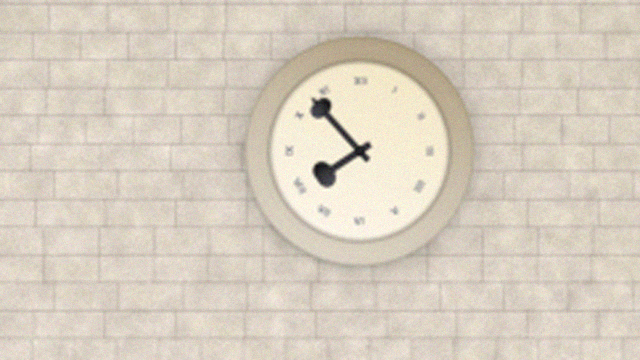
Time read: 7.53
